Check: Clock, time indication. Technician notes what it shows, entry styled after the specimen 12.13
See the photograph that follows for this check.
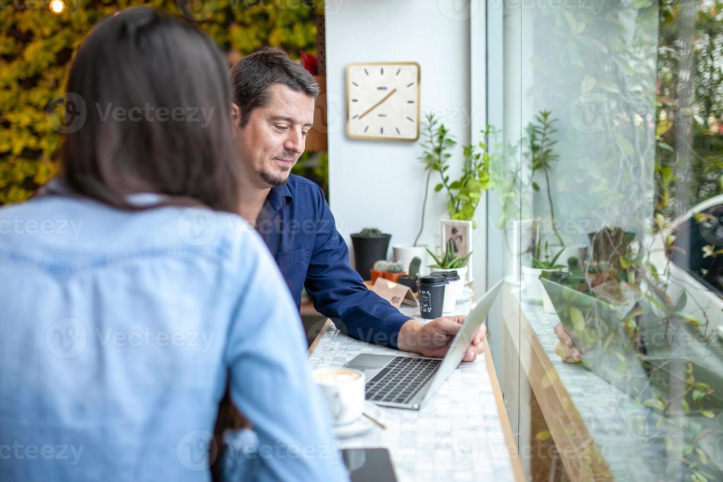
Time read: 1.39
